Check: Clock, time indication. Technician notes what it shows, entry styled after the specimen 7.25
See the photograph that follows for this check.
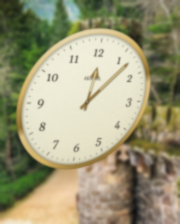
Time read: 12.07
